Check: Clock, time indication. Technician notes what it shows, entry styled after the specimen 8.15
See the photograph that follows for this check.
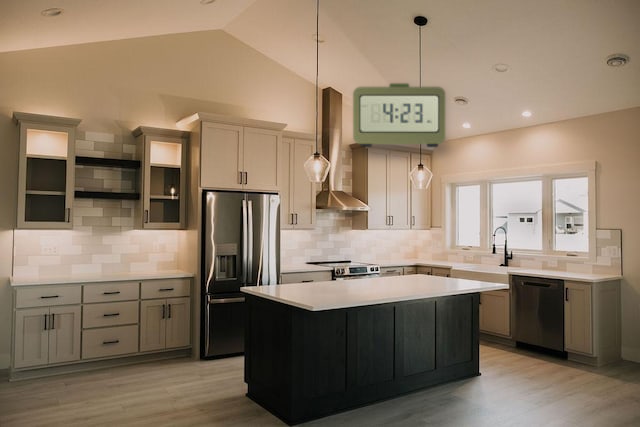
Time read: 4.23
